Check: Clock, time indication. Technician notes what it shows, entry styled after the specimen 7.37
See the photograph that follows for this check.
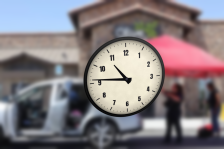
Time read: 10.46
